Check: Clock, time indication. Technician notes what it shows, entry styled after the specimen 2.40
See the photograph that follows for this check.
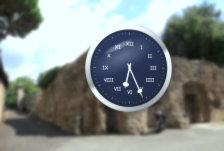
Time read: 6.26
